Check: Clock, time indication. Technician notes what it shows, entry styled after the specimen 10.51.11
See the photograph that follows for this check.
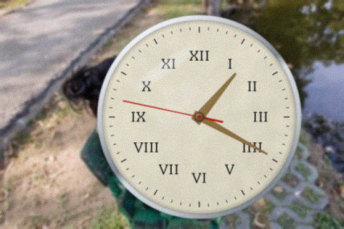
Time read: 1.19.47
